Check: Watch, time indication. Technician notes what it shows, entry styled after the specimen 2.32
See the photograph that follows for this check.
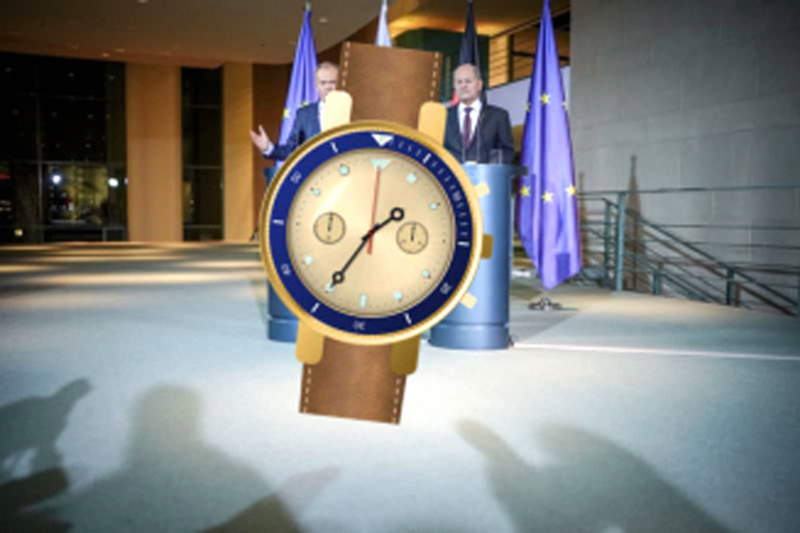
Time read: 1.35
